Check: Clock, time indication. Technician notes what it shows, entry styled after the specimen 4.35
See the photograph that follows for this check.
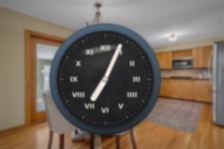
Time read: 7.04
